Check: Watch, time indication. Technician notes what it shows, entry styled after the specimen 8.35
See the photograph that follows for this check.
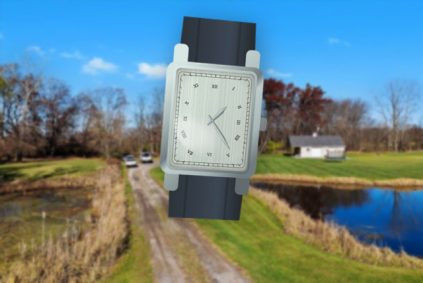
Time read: 1.24
